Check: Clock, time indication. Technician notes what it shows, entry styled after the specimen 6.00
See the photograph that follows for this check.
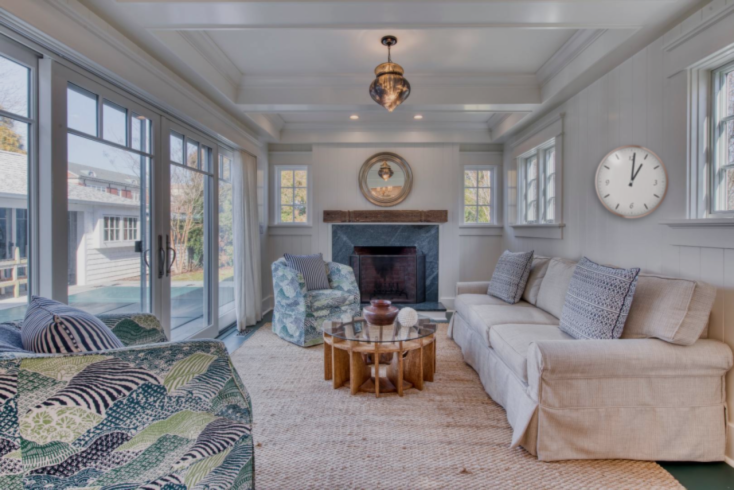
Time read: 1.01
